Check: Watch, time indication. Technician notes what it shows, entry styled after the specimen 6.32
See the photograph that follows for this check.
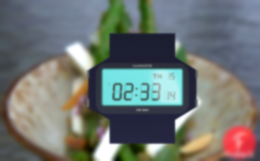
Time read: 2.33
